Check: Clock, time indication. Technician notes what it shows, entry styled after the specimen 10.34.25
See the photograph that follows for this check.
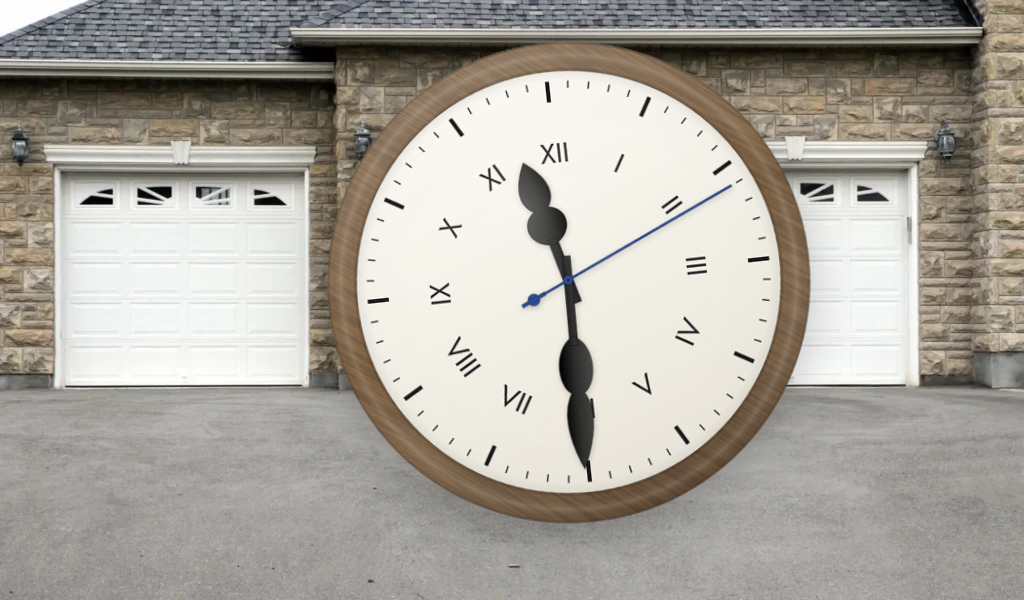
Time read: 11.30.11
